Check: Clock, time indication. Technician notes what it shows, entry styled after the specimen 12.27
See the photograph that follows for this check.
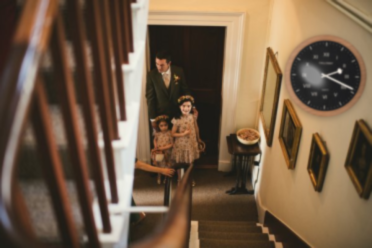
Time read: 2.19
